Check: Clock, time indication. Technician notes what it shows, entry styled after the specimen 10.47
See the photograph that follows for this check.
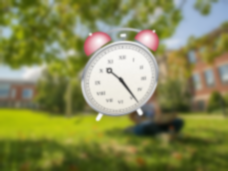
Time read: 10.24
